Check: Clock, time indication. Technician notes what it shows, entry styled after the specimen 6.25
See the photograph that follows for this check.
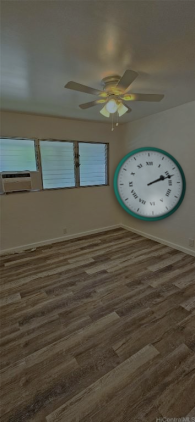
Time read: 2.12
